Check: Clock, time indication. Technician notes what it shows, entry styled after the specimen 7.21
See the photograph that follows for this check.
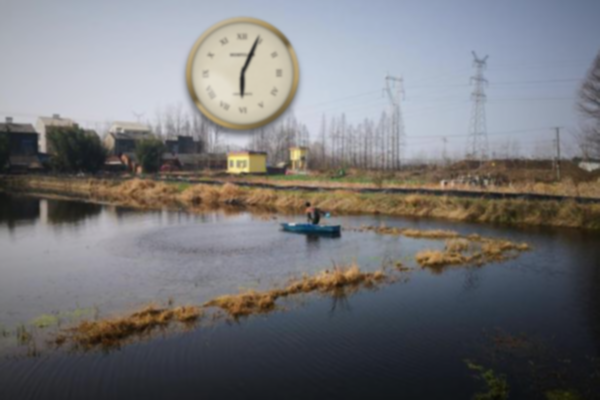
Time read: 6.04
